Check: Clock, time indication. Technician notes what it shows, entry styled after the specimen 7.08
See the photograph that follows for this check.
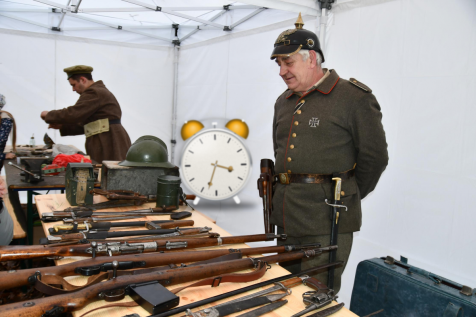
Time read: 3.33
